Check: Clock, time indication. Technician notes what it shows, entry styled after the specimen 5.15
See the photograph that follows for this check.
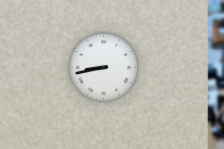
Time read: 8.43
